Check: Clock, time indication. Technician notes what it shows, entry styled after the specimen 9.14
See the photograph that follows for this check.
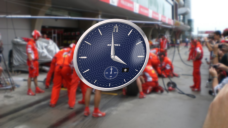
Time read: 3.59
